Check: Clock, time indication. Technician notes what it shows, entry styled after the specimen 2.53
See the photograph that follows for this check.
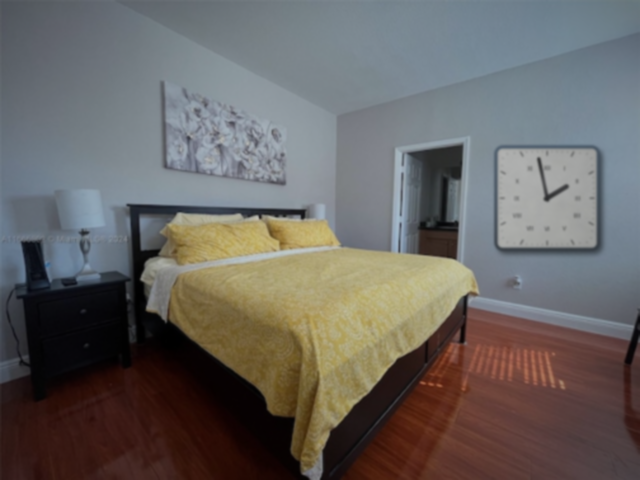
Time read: 1.58
